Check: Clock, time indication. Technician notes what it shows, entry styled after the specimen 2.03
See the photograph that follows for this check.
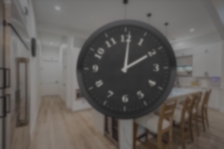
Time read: 2.01
